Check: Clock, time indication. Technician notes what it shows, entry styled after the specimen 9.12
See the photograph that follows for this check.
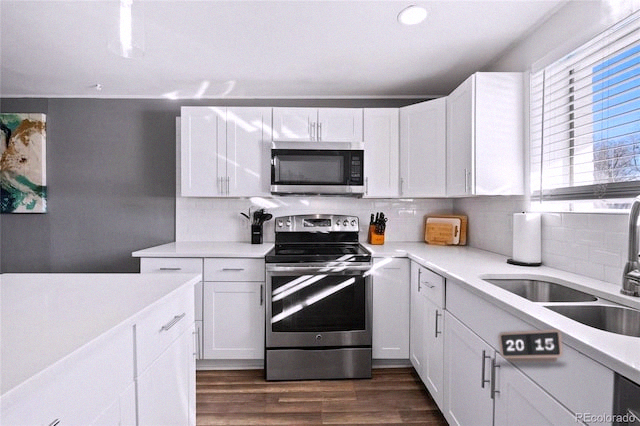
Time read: 20.15
